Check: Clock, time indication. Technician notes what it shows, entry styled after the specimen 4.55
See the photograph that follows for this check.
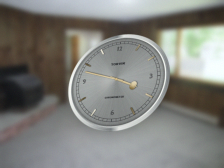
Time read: 3.48
